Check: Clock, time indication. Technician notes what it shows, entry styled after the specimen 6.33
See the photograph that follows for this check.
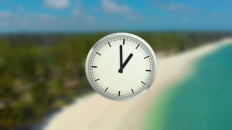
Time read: 12.59
